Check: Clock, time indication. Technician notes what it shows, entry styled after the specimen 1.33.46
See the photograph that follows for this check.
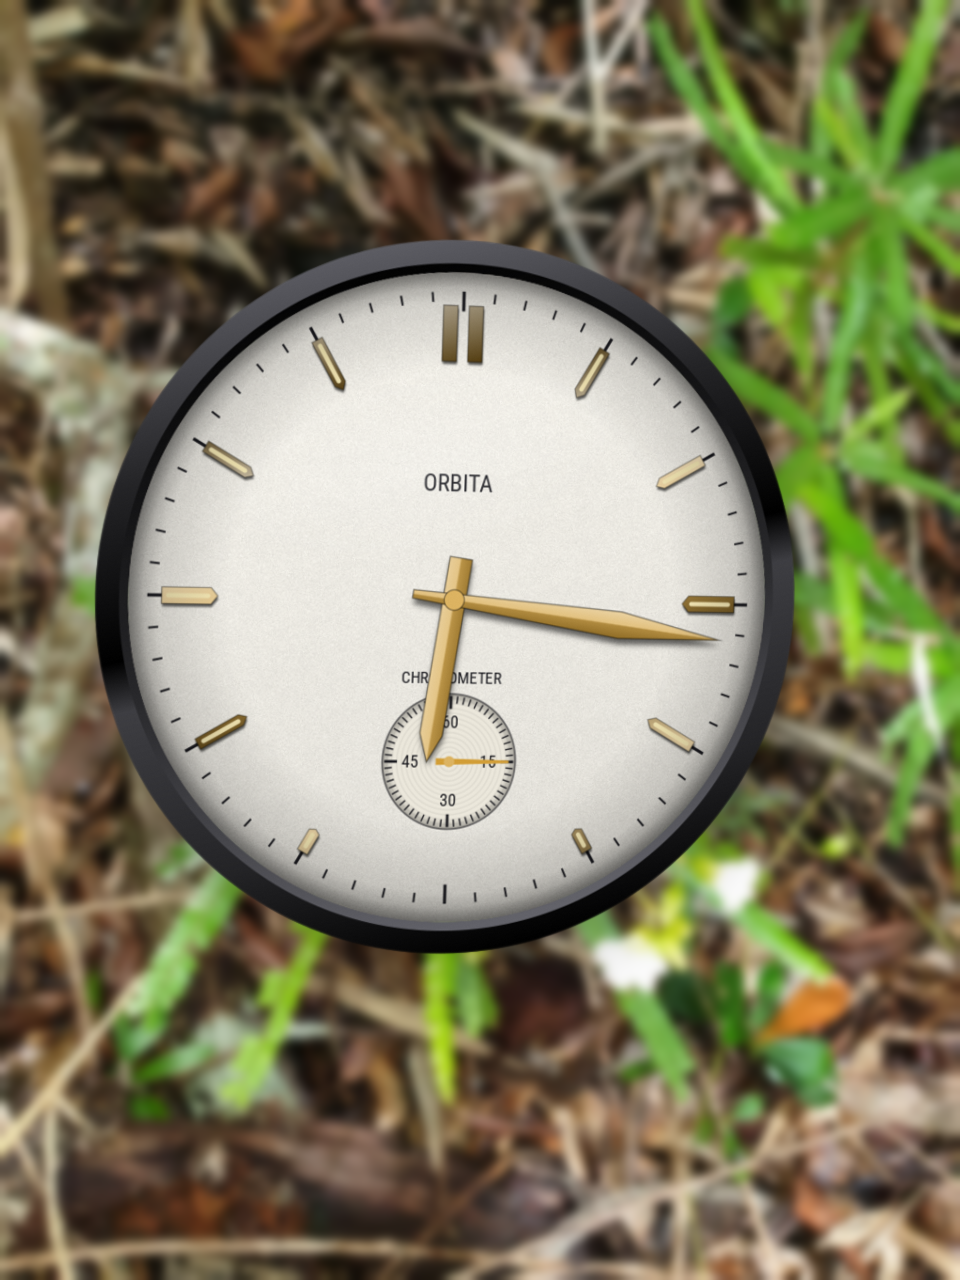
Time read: 6.16.15
